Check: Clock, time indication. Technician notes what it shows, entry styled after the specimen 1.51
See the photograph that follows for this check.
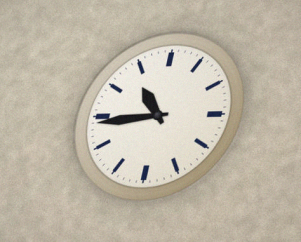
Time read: 10.44
